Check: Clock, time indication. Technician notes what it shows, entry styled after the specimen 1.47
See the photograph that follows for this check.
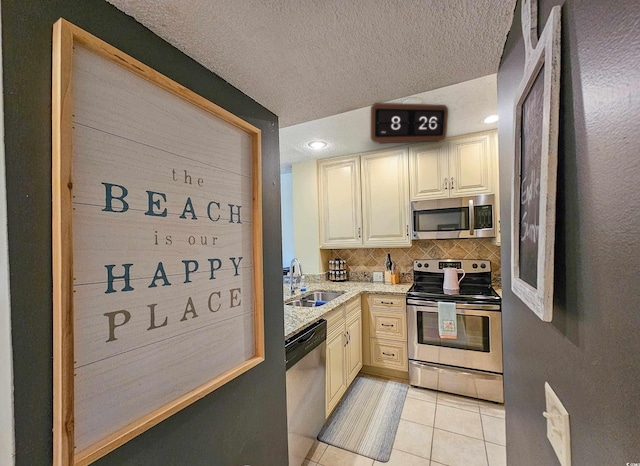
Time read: 8.26
